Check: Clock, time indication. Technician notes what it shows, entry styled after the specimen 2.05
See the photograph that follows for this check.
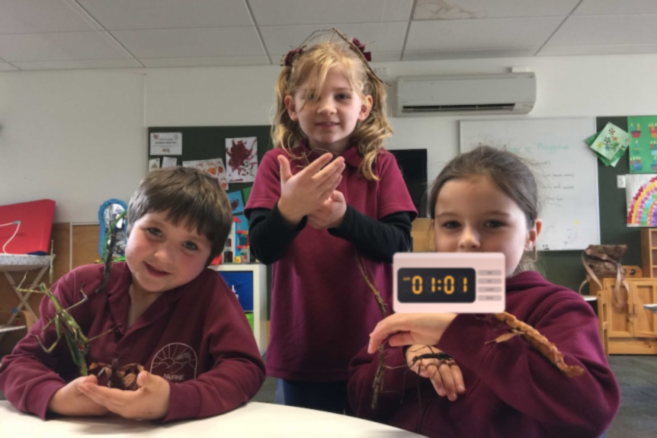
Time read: 1.01
